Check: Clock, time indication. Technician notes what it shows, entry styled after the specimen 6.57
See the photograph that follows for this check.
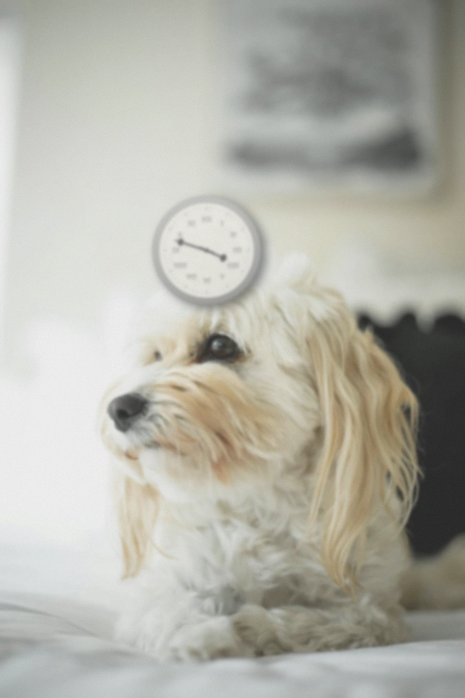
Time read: 3.48
